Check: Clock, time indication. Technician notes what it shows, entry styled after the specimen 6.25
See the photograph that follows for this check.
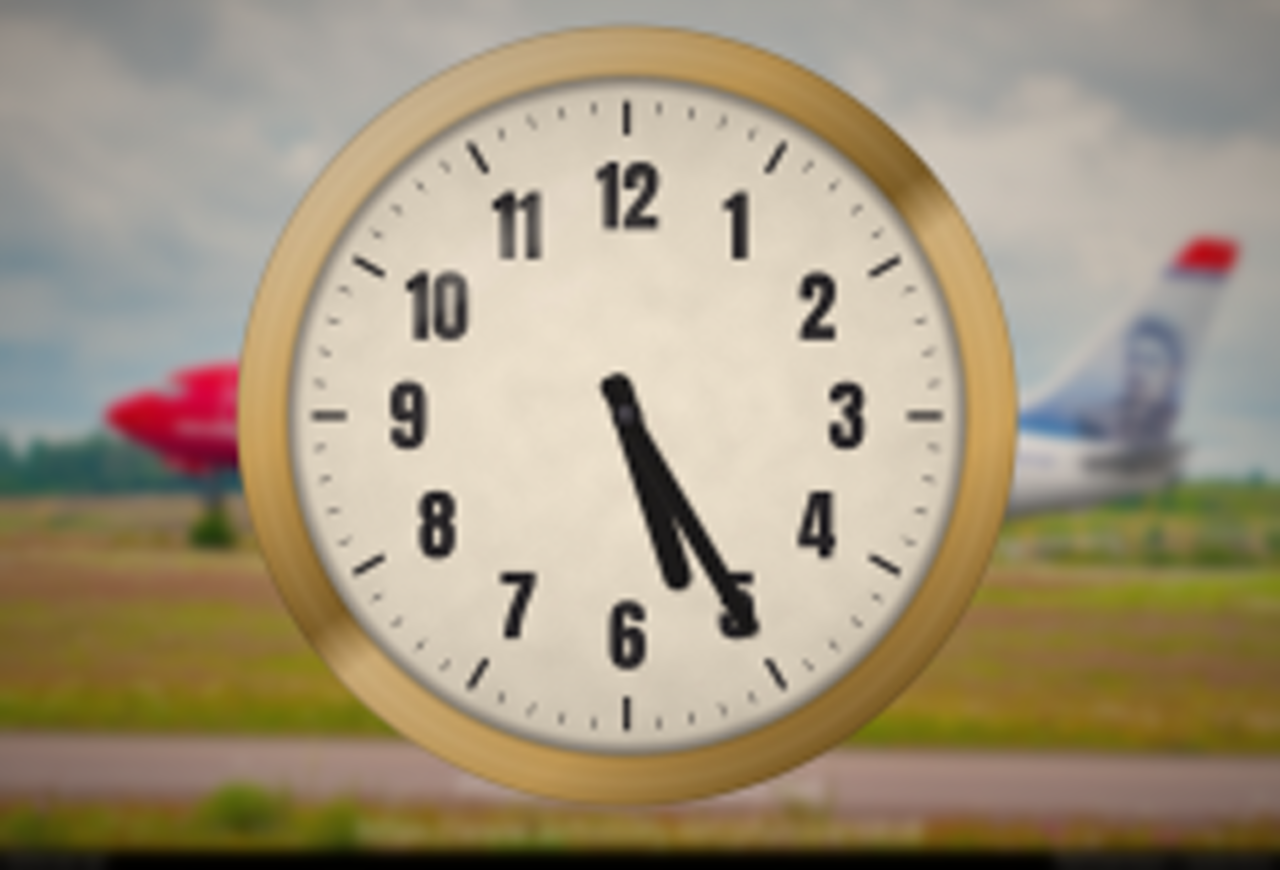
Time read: 5.25
